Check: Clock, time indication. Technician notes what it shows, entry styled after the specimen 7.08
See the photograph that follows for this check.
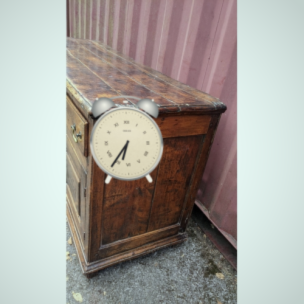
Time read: 6.36
